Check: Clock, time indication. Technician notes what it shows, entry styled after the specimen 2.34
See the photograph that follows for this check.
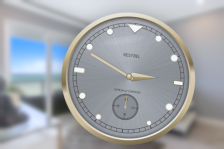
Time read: 2.49
